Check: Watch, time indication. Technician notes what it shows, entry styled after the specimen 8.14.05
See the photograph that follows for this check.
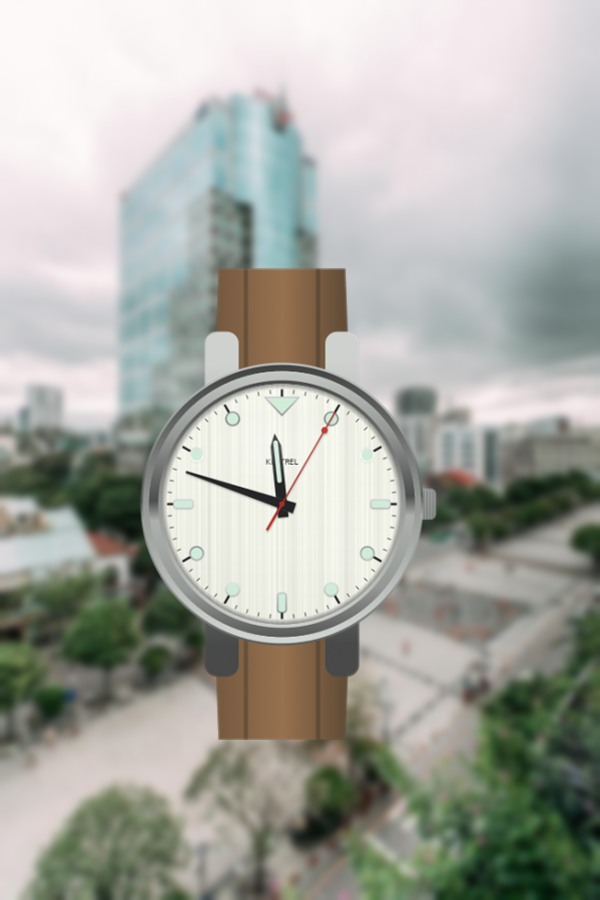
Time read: 11.48.05
